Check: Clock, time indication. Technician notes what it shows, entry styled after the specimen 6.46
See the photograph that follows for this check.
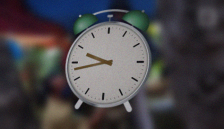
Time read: 9.43
